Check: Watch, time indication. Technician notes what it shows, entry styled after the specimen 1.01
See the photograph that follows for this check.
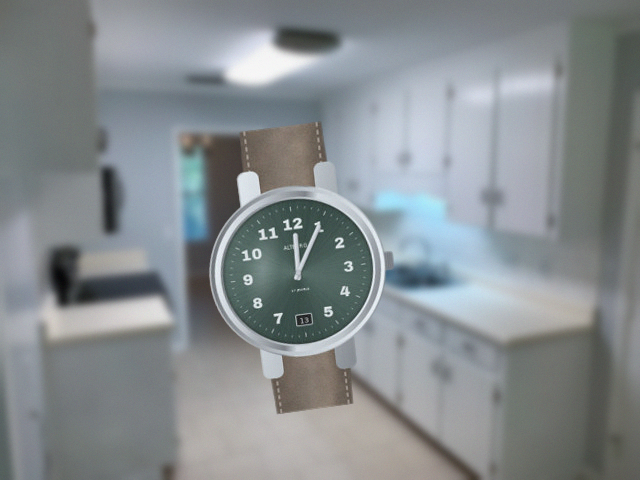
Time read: 12.05
